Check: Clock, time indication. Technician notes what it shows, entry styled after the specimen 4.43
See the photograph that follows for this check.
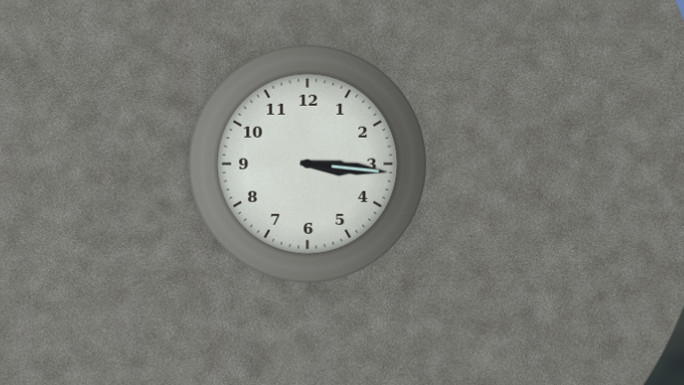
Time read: 3.16
